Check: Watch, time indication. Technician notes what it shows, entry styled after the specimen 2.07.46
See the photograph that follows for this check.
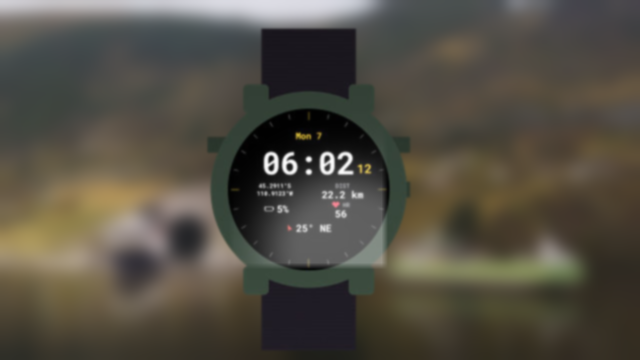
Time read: 6.02.12
